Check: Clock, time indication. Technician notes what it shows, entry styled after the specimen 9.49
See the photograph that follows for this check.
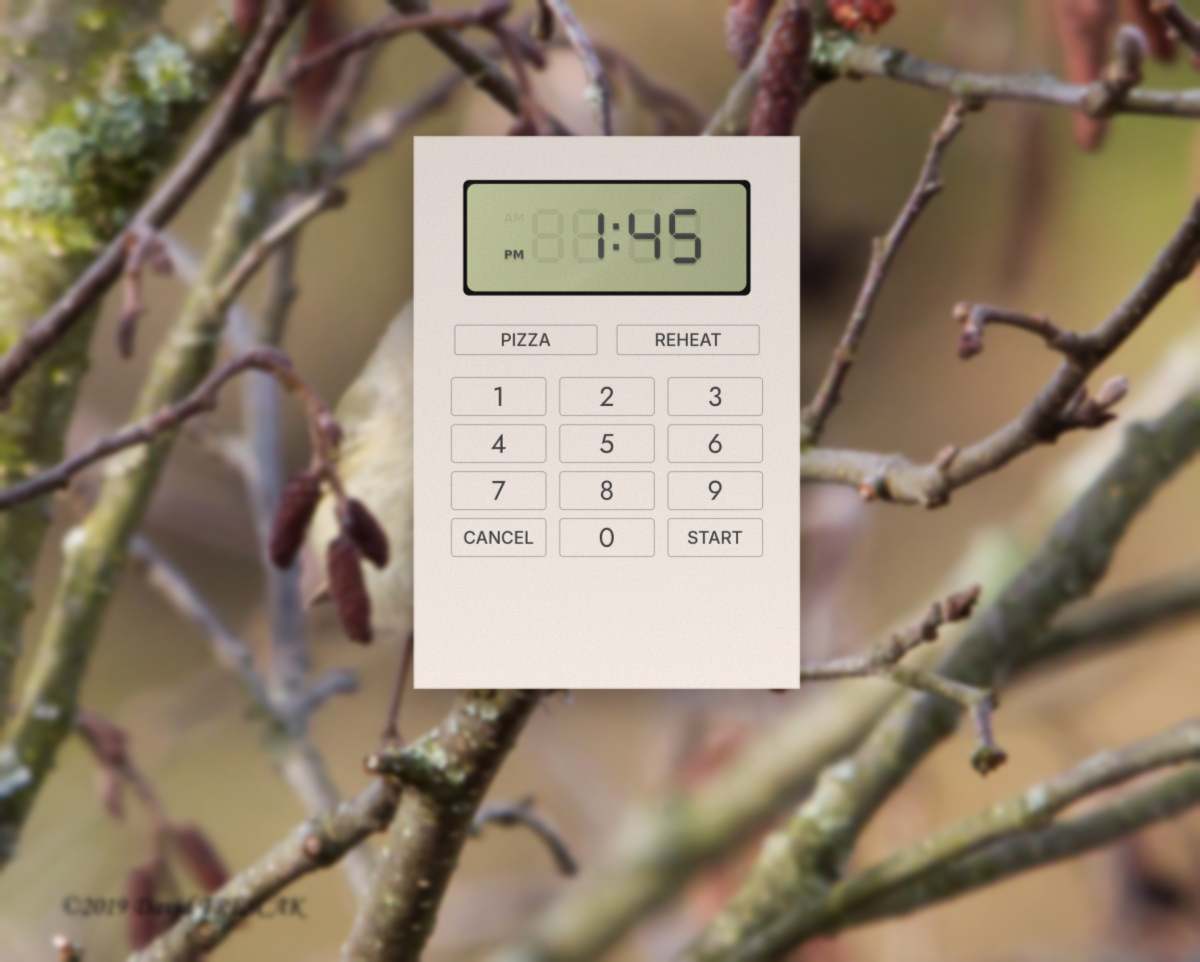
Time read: 1.45
